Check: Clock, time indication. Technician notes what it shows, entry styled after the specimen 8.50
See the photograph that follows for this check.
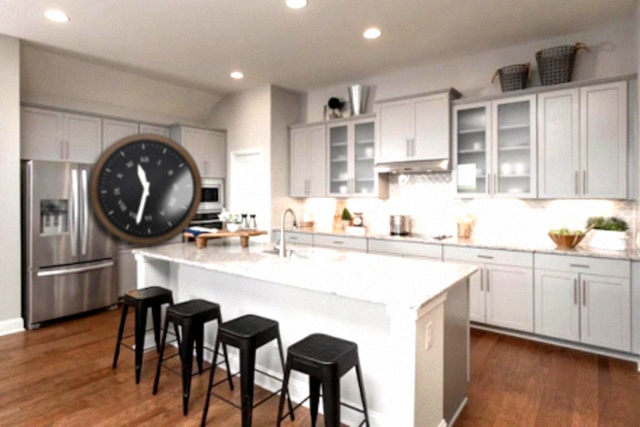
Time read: 11.33
